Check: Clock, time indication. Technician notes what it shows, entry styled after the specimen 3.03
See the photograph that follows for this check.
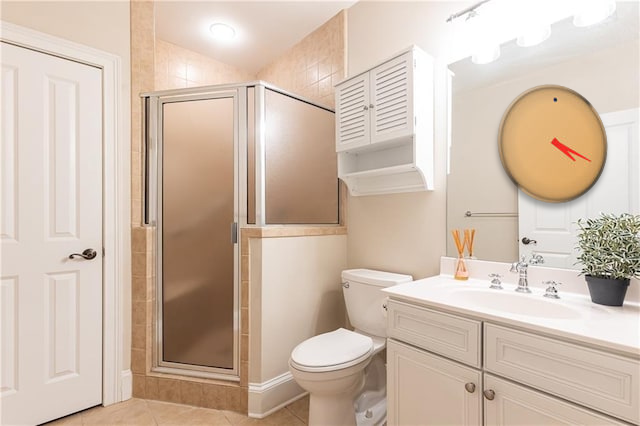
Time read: 4.19
